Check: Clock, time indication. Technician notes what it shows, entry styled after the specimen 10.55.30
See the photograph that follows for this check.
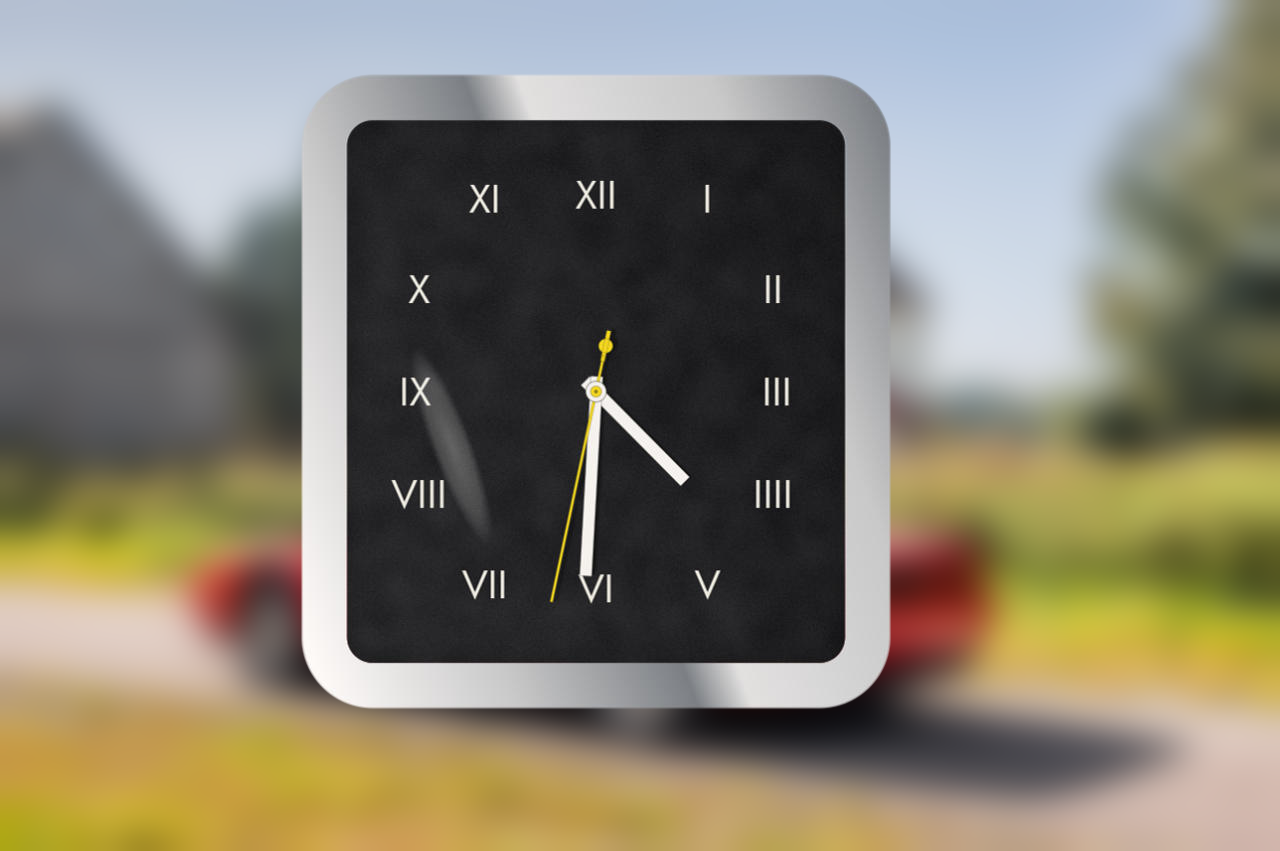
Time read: 4.30.32
